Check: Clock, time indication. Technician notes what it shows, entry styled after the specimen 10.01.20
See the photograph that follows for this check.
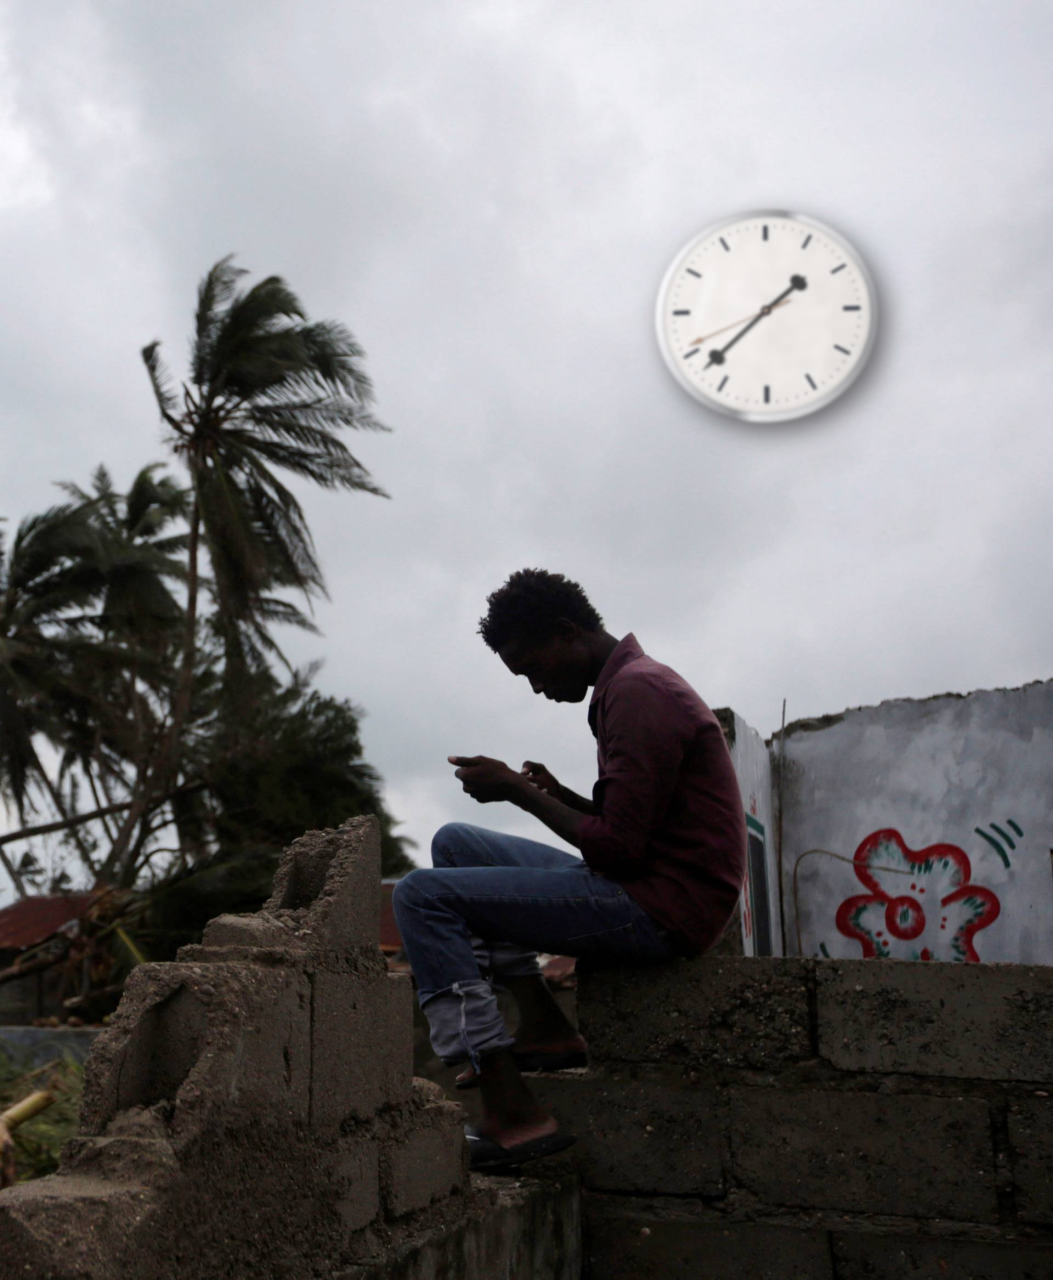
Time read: 1.37.41
